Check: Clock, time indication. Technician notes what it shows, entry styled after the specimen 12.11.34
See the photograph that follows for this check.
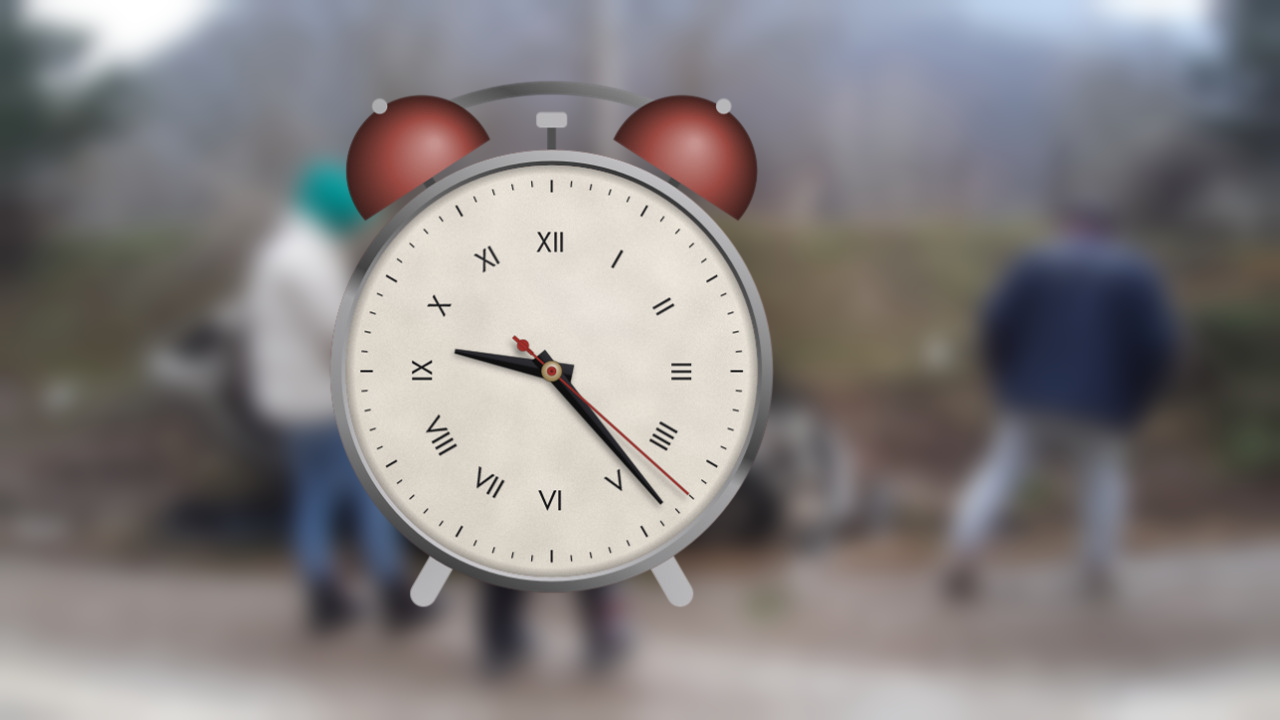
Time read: 9.23.22
